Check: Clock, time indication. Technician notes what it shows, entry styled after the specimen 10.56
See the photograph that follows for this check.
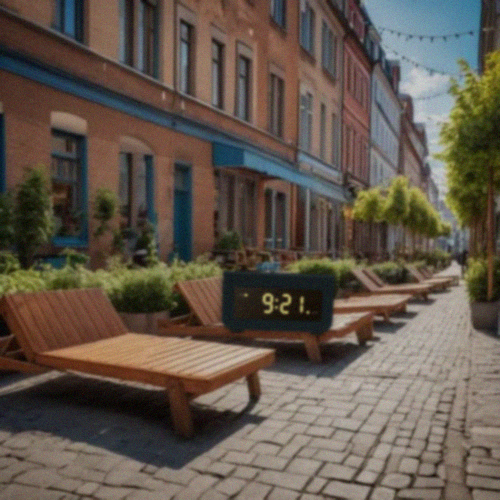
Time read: 9.21
